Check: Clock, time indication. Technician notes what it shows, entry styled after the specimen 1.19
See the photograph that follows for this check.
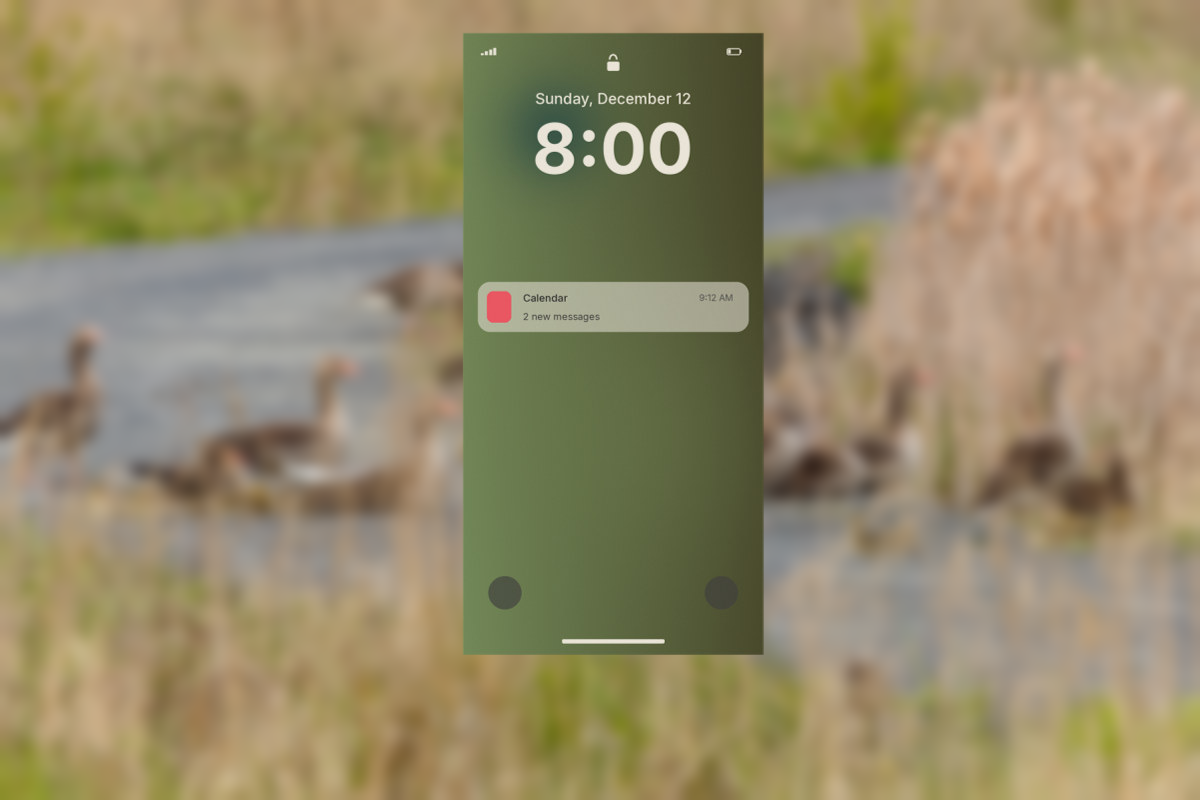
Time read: 8.00
